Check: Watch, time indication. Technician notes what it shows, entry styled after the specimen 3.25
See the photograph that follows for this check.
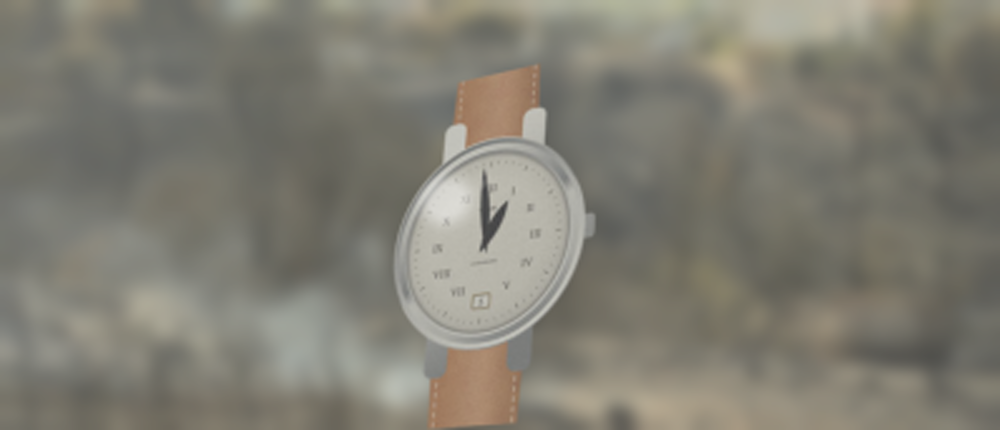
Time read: 12.59
